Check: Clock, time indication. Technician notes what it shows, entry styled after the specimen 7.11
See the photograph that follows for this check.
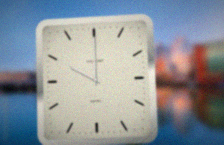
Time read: 10.00
